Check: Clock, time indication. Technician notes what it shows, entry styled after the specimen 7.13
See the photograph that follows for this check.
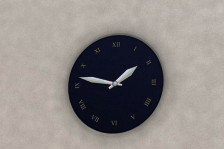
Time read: 1.47
